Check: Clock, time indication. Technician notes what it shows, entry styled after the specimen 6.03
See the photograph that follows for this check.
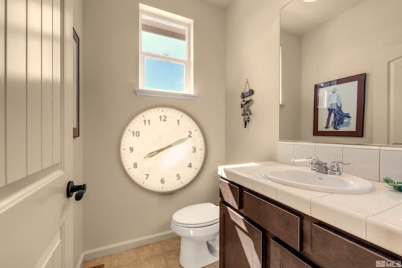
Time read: 8.11
